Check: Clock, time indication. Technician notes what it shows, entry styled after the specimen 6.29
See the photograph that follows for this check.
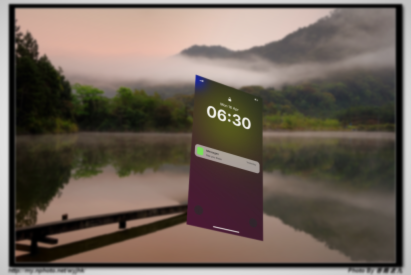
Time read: 6.30
